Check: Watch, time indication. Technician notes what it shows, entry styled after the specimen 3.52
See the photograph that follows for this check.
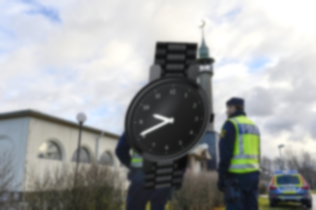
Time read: 9.41
